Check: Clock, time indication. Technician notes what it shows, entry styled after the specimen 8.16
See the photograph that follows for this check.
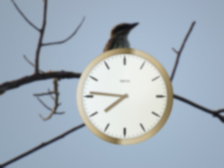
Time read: 7.46
